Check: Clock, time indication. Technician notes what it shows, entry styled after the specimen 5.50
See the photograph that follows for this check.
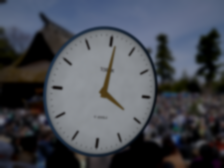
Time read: 4.01
